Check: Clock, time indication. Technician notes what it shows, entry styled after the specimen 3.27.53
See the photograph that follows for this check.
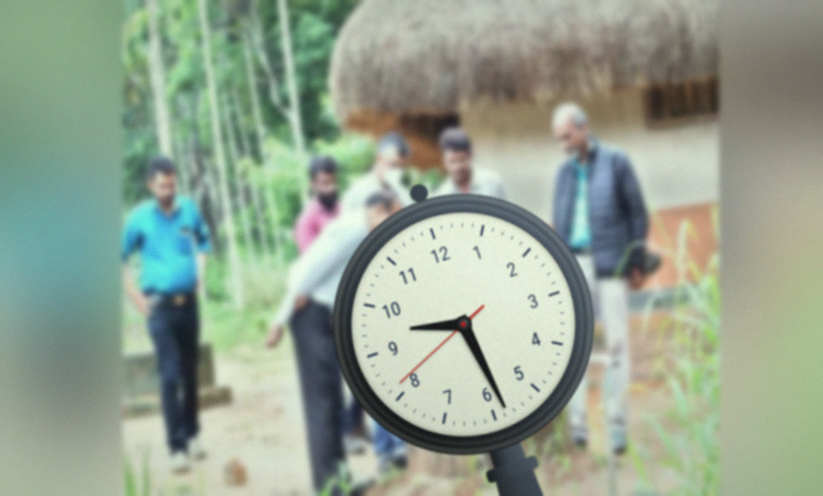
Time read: 9.28.41
